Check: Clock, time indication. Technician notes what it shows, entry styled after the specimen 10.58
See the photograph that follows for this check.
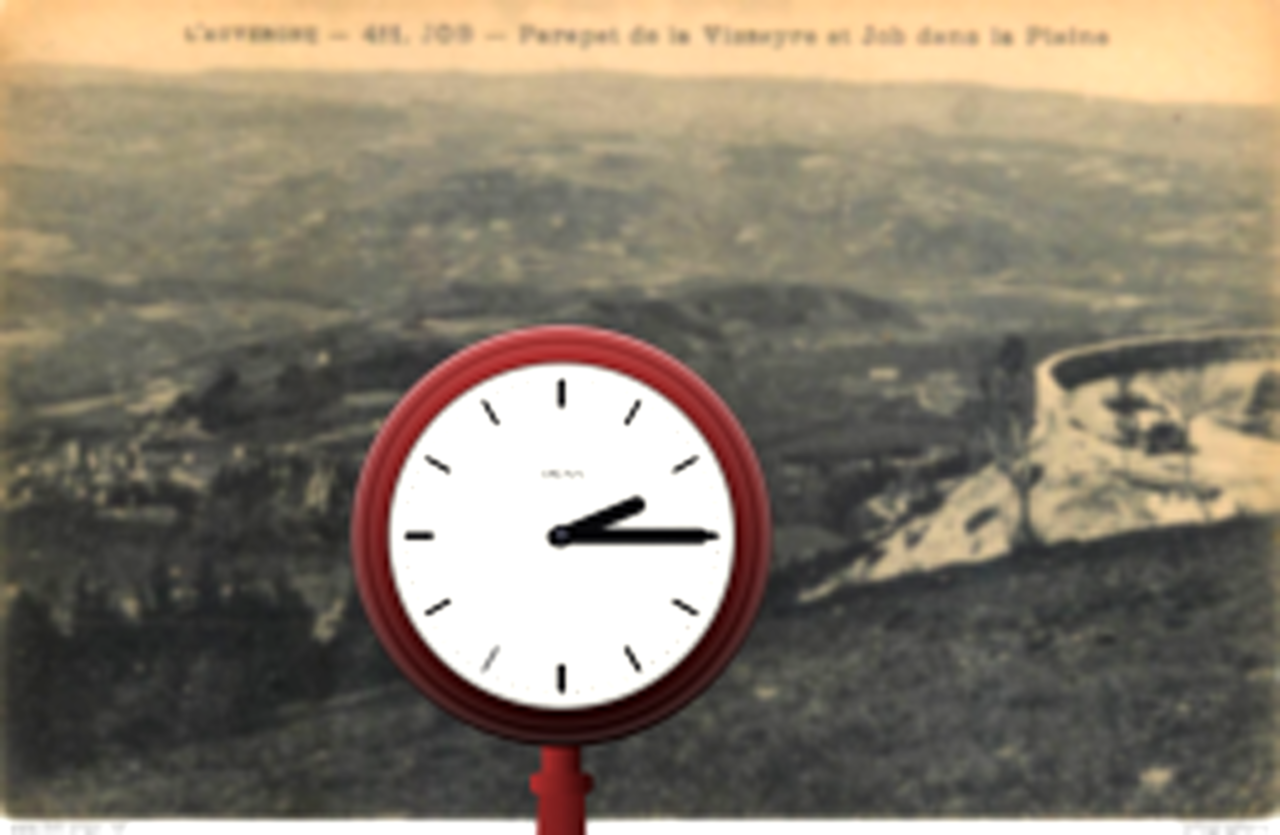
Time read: 2.15
